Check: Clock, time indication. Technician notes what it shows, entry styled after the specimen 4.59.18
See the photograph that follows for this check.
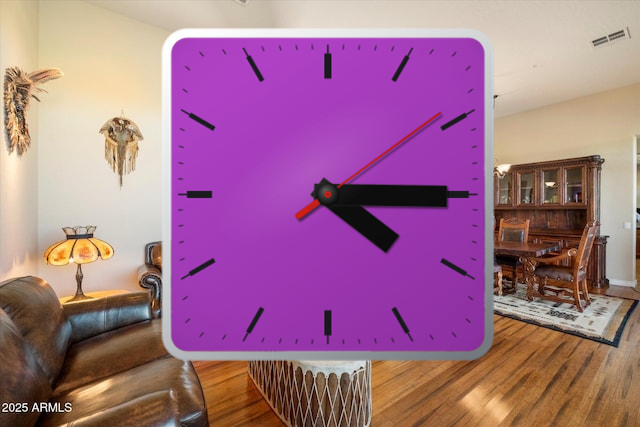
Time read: 4.15.09
